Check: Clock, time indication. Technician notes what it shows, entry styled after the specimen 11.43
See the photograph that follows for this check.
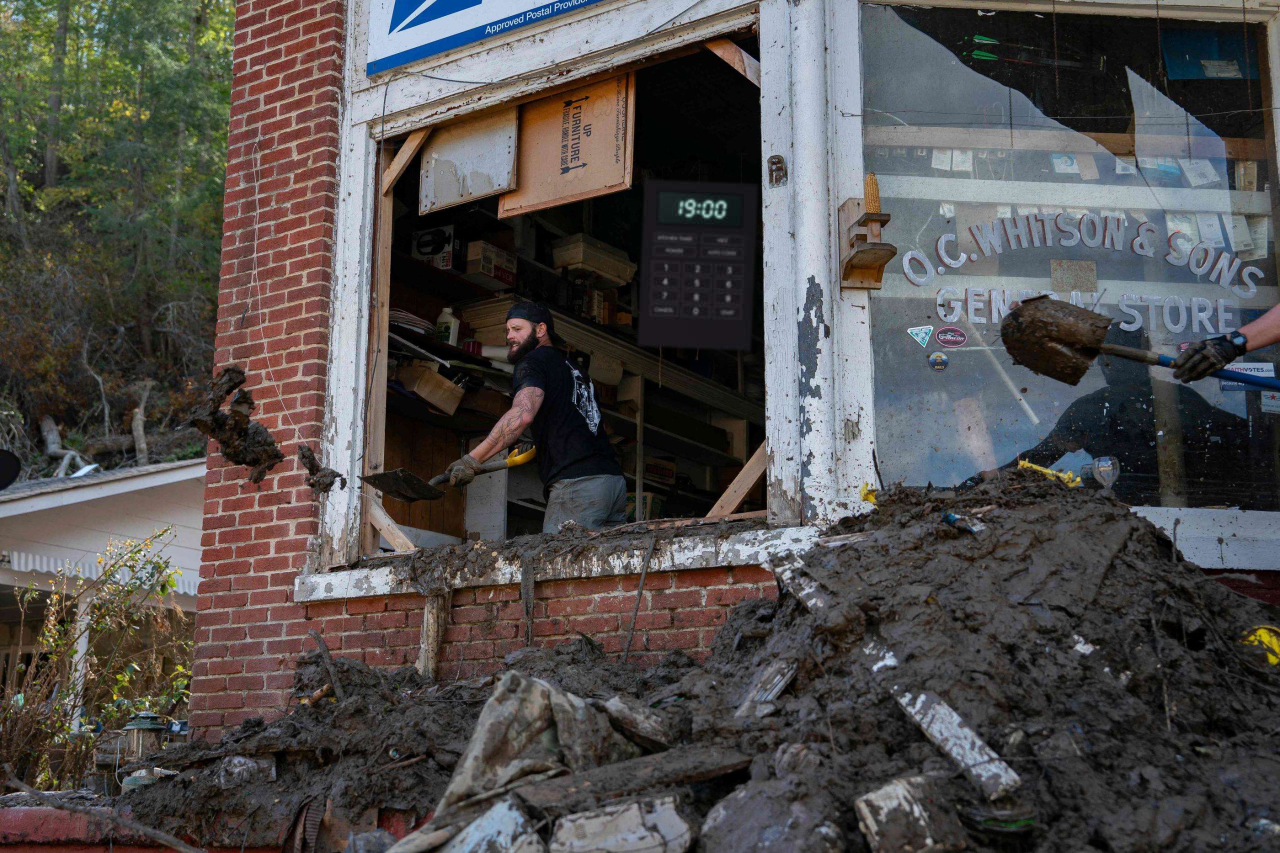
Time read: 19.00
